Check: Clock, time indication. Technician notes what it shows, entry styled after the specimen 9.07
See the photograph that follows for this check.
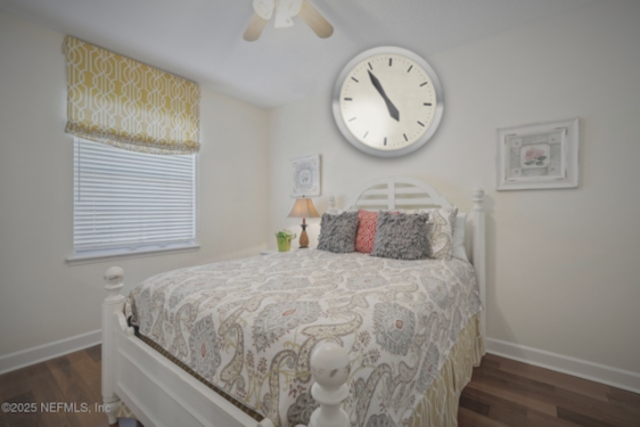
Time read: 4.54
